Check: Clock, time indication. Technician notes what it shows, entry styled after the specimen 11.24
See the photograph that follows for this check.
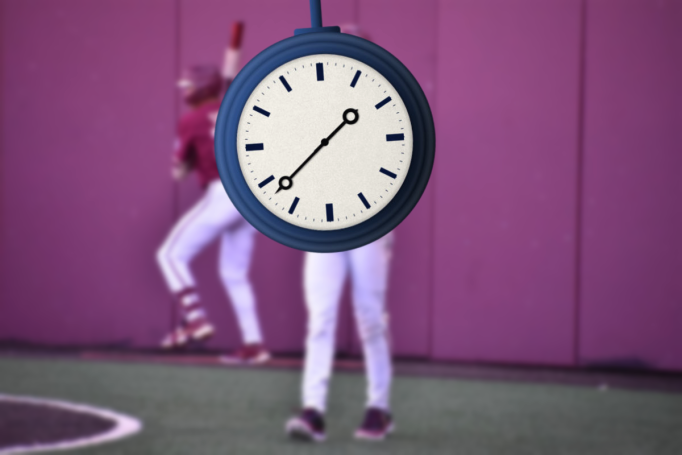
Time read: 1.38
